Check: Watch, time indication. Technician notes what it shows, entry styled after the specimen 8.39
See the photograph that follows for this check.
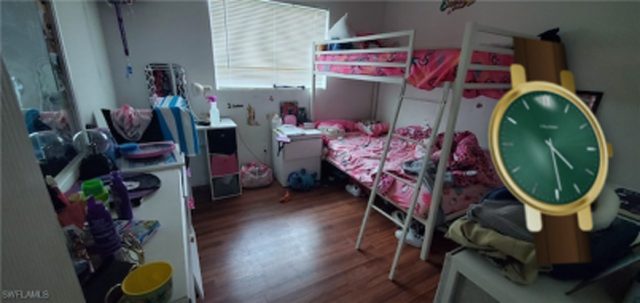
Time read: 4.29
